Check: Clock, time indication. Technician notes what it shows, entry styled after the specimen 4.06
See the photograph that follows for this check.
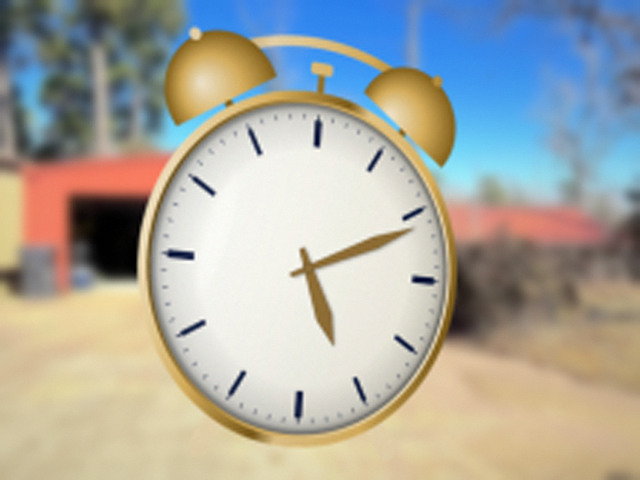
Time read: 5.11
